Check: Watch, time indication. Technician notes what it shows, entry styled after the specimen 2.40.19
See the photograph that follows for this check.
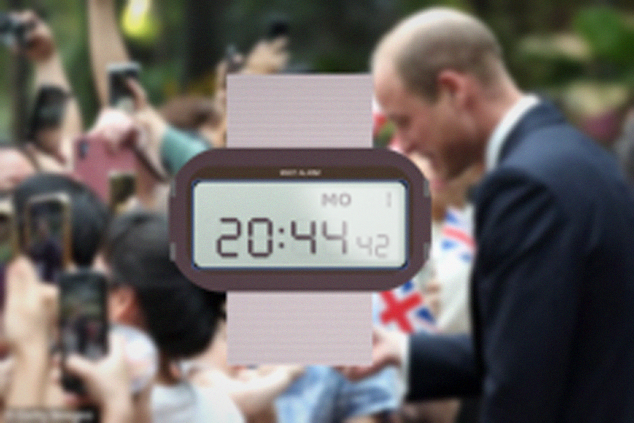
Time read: 20.44.42
